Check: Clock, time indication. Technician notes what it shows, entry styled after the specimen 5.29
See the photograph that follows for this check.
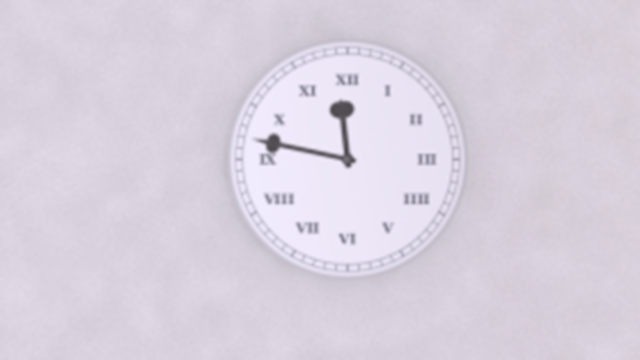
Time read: 11.47
